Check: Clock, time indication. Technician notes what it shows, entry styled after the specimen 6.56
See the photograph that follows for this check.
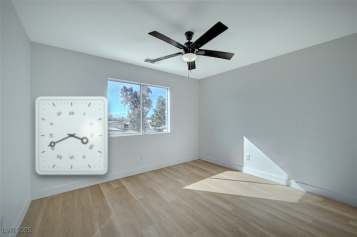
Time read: 3.41
